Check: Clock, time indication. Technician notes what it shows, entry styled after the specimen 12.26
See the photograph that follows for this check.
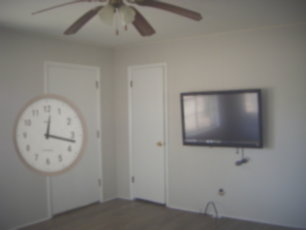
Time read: 12.17
